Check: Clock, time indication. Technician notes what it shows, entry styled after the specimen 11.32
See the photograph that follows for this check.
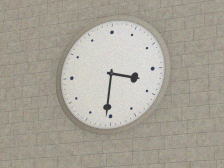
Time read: 3.31
